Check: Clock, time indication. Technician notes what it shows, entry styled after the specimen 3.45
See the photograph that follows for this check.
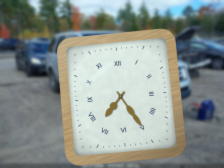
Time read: 7.25
